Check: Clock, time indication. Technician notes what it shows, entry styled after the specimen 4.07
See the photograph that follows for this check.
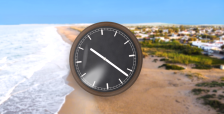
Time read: 10.22
